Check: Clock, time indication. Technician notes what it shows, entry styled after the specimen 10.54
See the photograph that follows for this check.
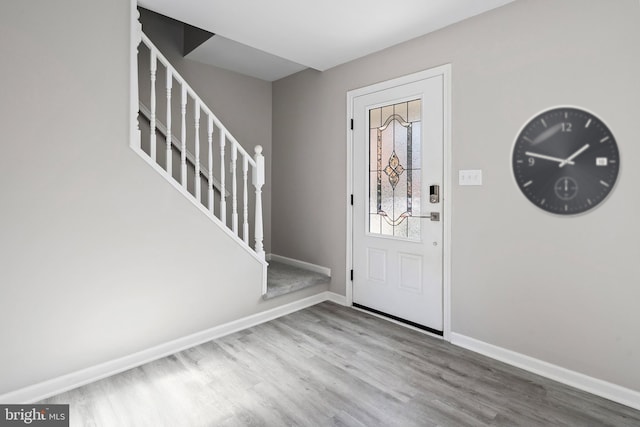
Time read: 1.47
